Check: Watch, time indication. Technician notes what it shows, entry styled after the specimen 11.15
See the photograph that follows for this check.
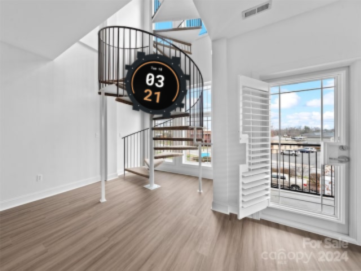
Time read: 3.21
